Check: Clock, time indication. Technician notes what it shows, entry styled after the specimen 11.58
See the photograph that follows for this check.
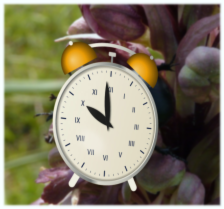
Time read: 9.59
